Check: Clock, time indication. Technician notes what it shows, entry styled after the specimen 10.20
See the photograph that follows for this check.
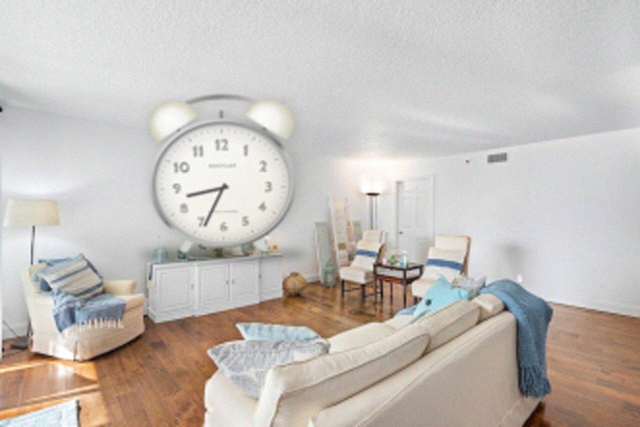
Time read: 8.34
